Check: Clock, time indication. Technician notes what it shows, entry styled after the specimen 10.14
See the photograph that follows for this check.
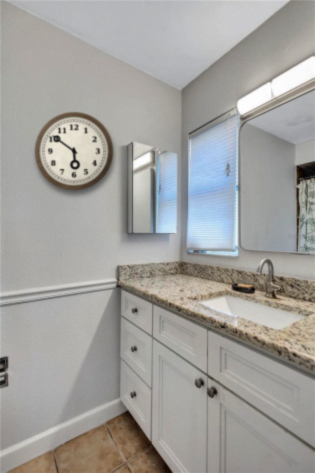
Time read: 5.51
